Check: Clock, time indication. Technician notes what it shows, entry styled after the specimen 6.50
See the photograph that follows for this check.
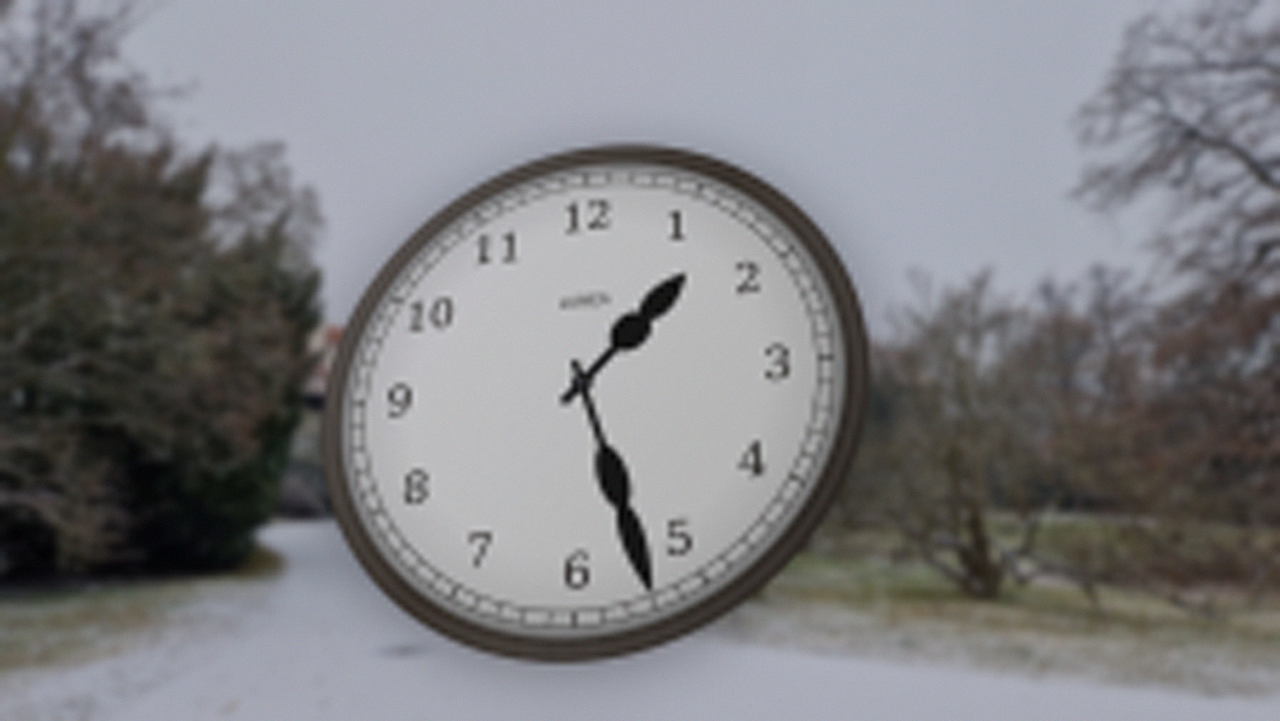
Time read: 1.27
